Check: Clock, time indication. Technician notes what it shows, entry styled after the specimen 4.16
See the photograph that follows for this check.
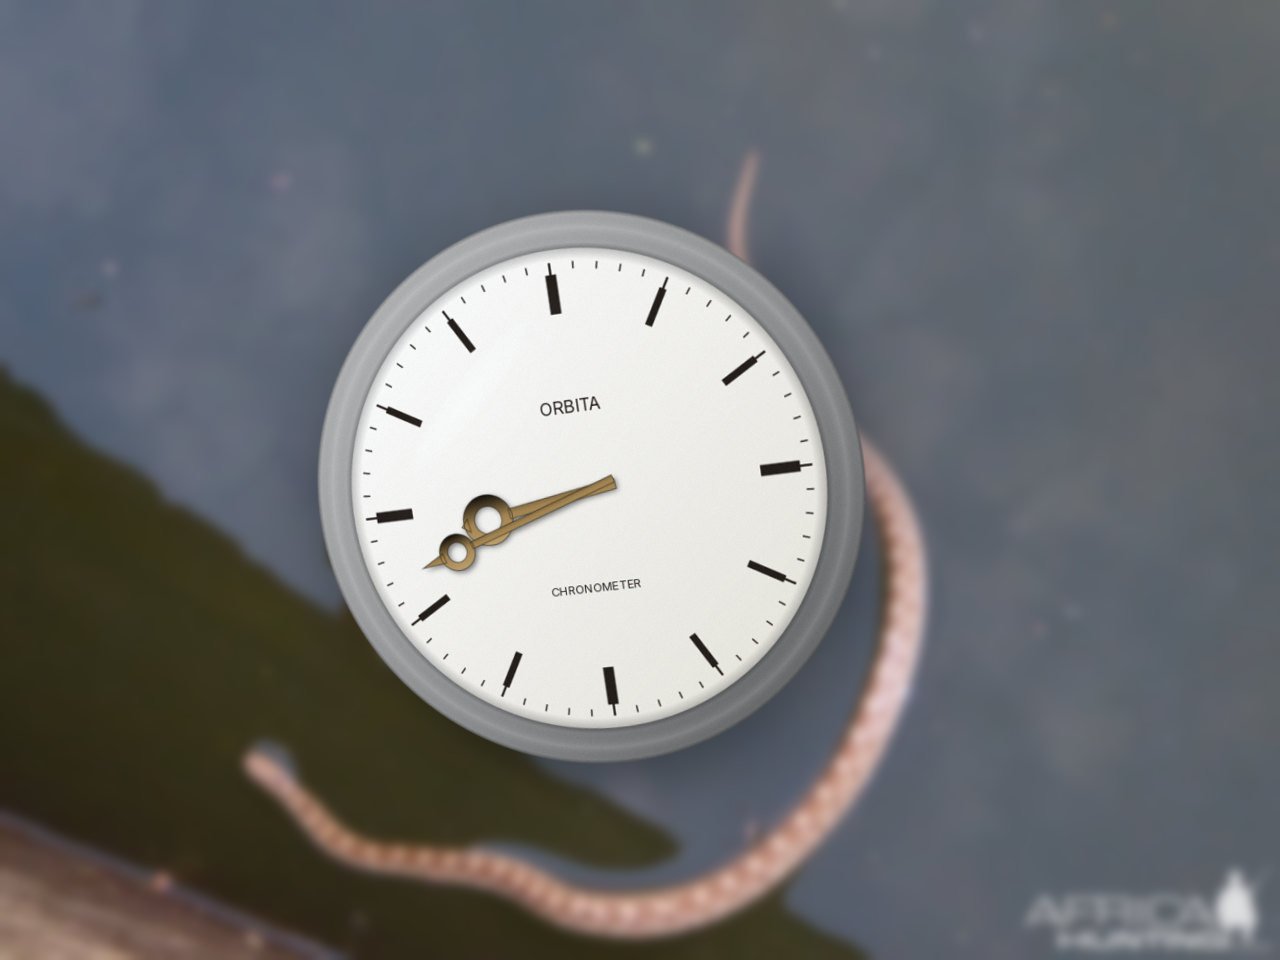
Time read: 8.42
